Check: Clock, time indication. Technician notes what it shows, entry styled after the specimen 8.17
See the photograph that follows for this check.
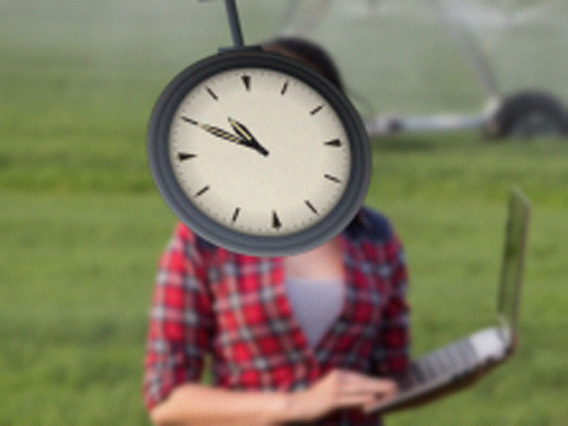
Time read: 10.50
